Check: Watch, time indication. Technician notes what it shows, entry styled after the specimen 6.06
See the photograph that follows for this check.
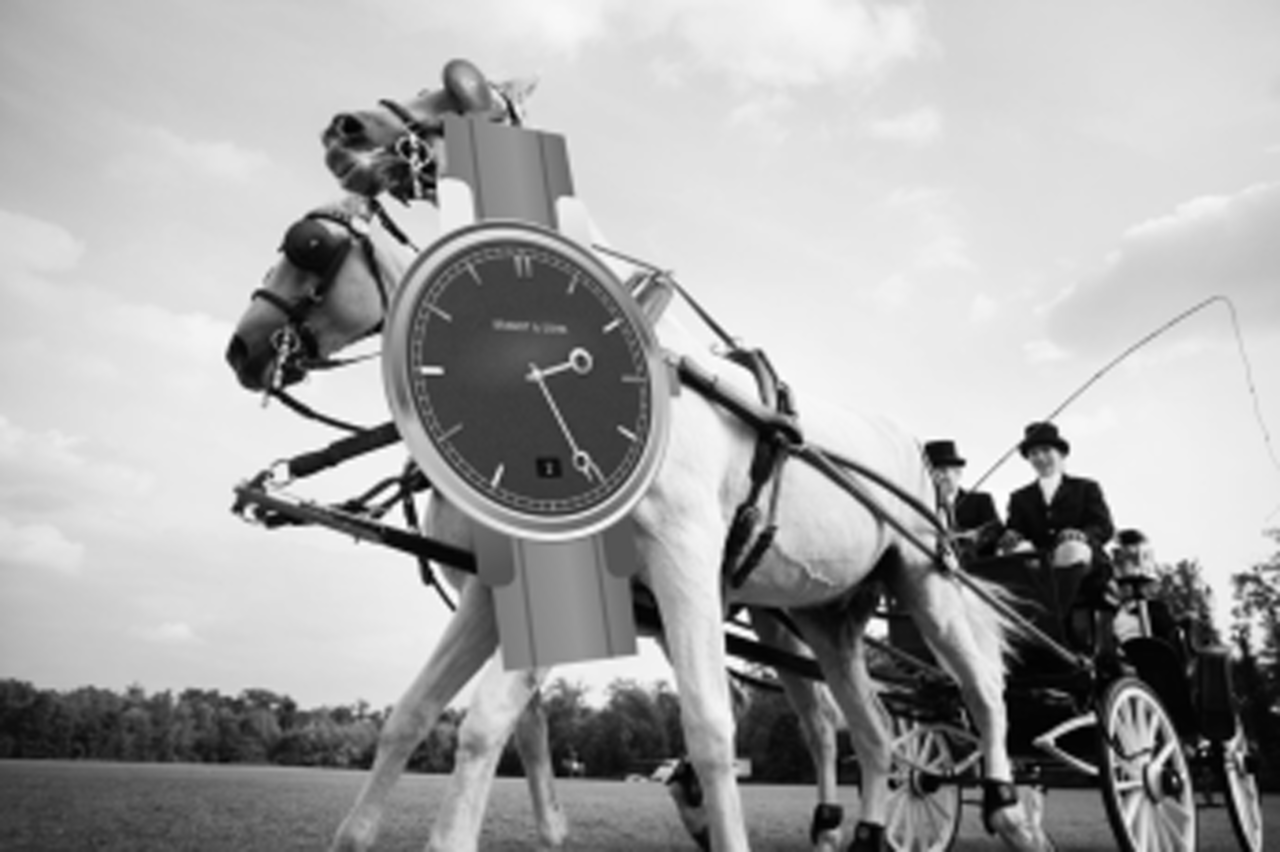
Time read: 2.26
